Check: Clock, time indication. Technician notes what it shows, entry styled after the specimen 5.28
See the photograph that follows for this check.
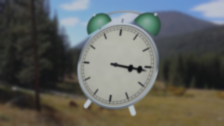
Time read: 3.16
